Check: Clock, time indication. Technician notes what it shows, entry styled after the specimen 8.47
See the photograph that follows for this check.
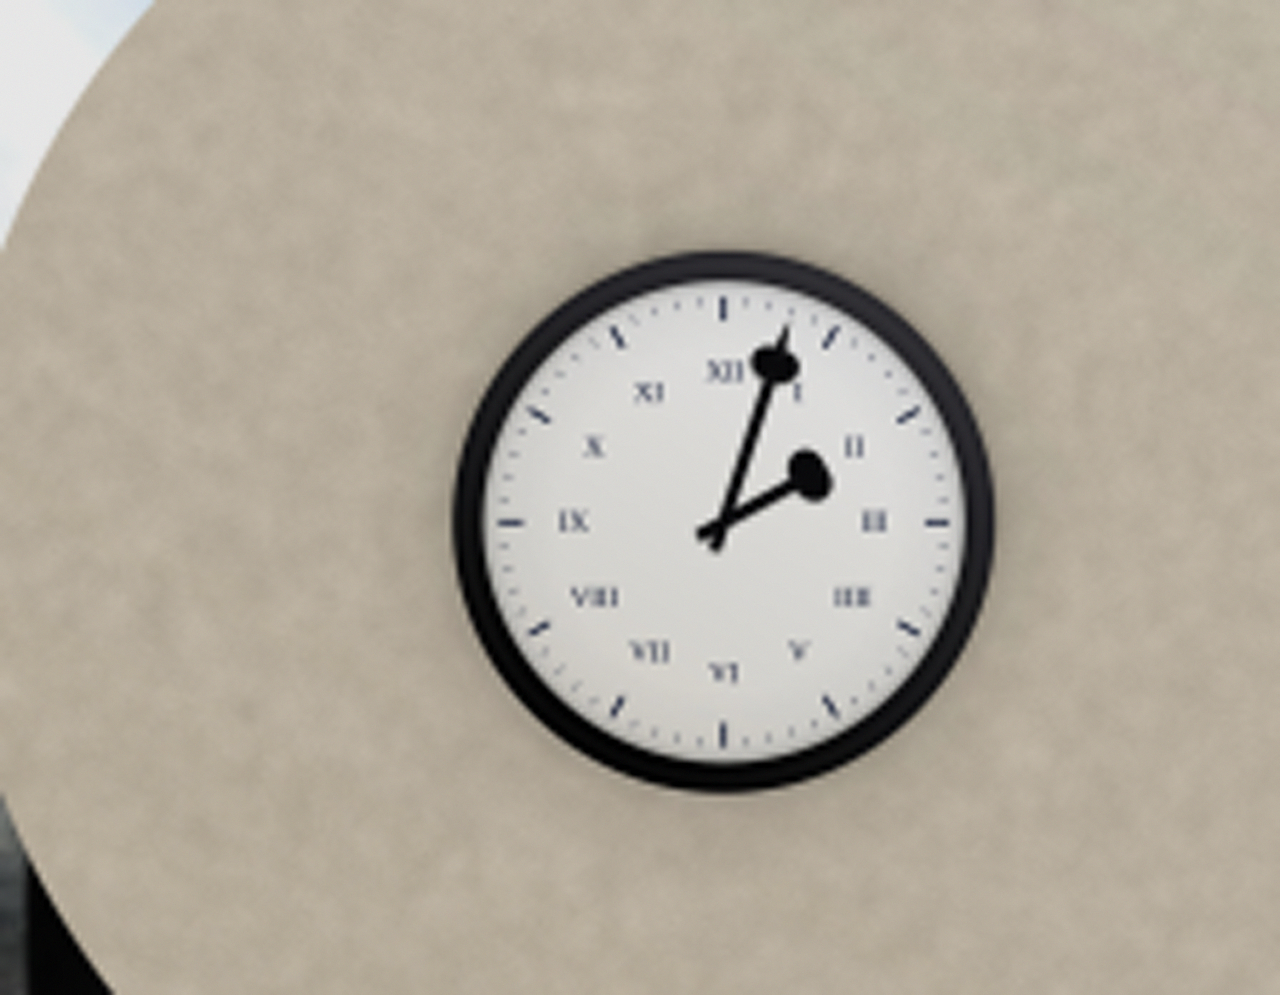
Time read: 2.03
